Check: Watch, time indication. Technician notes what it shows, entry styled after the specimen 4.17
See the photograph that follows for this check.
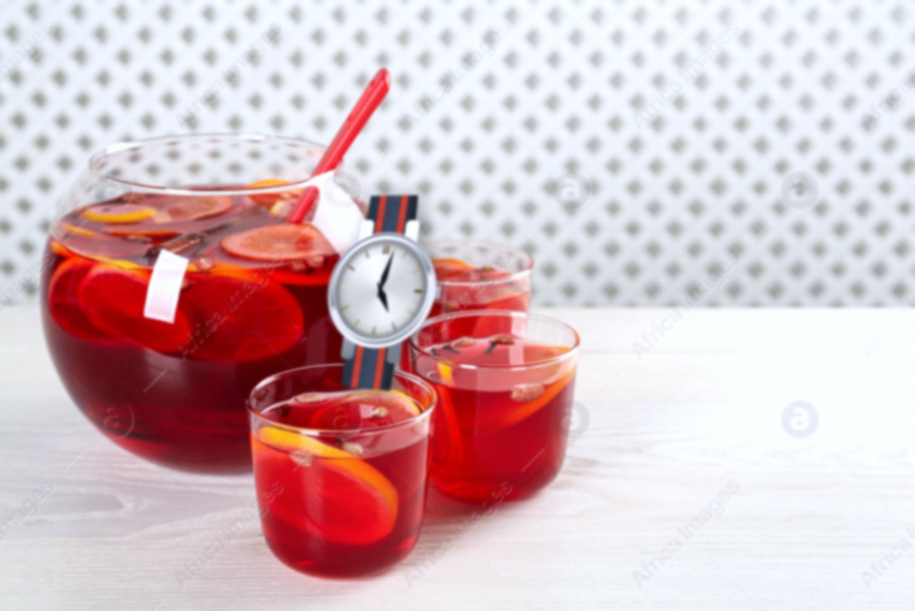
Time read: 5.02
